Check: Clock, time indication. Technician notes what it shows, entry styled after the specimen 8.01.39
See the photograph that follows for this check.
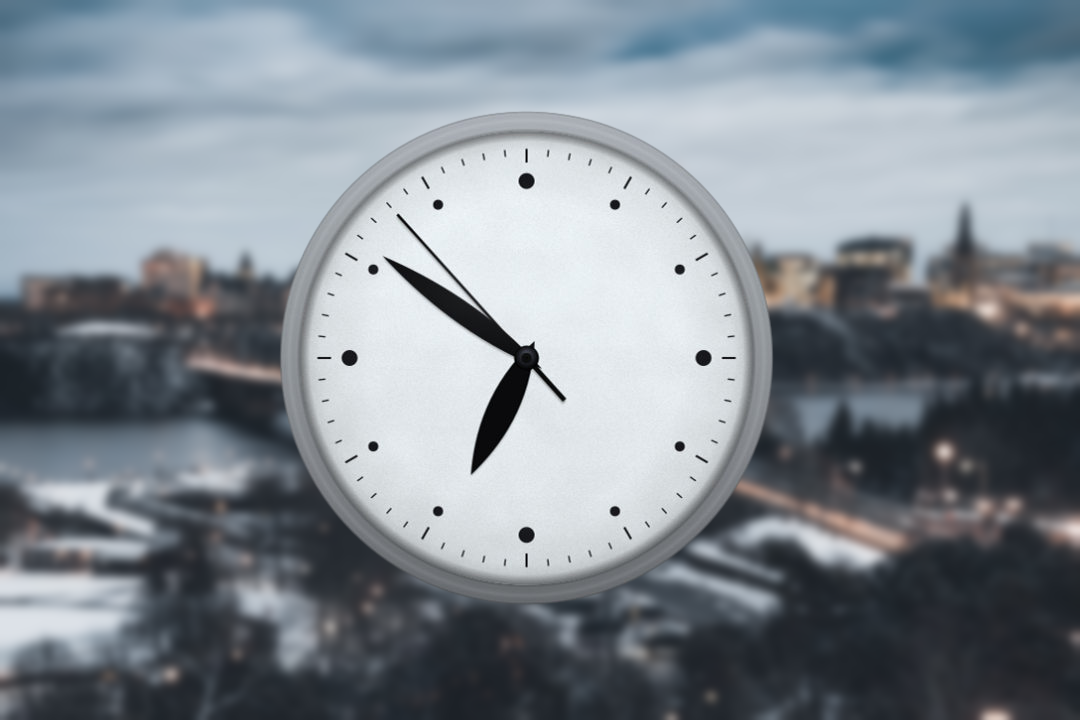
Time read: 6.50.53
